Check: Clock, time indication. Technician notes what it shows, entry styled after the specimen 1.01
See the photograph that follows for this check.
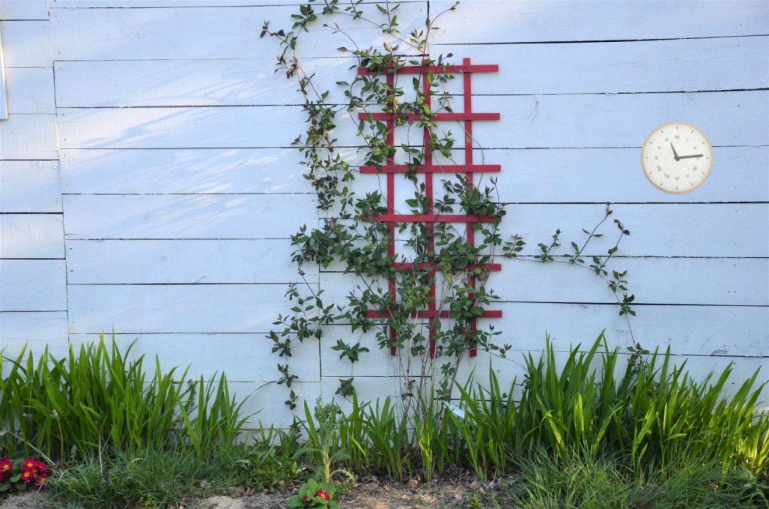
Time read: 11.14
